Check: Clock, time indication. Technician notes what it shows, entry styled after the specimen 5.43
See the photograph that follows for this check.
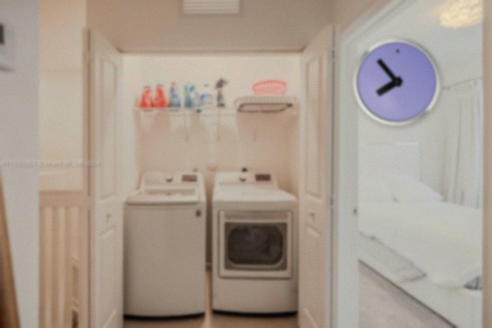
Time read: 7.53
